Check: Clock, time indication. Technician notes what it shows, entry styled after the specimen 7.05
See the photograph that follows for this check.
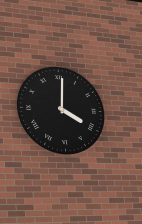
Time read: 4.01
